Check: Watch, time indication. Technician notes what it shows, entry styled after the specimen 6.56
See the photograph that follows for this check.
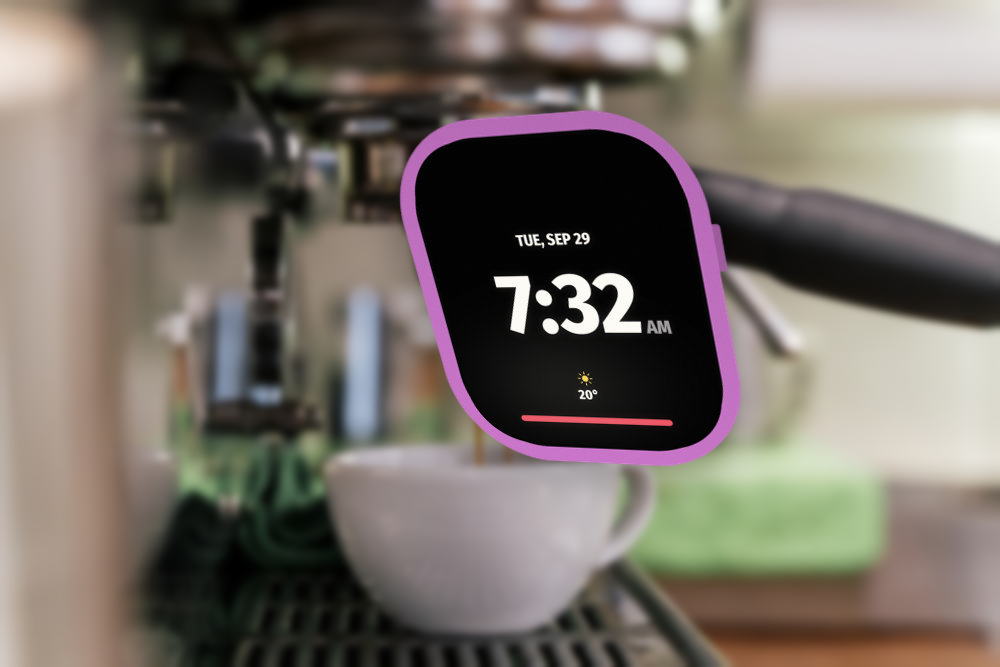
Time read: 7.32
